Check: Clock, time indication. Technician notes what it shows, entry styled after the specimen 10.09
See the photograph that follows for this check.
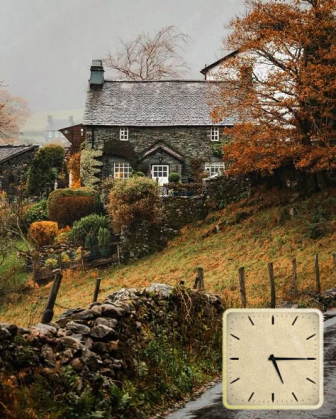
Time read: 5.15
